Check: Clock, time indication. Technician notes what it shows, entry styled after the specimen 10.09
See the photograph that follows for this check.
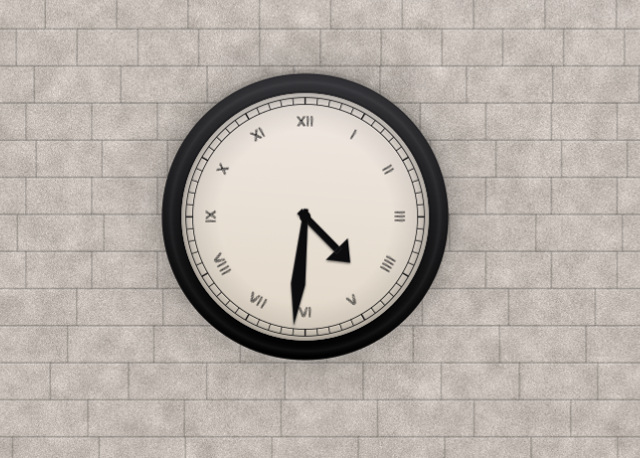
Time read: 4.31
